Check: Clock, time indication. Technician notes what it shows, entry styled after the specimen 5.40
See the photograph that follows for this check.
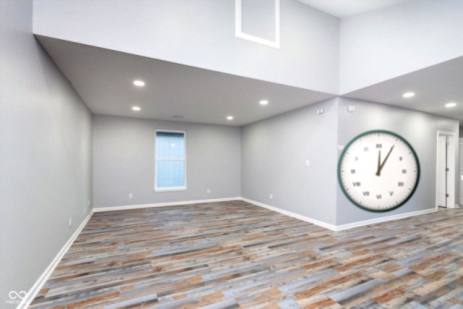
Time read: 12.05
